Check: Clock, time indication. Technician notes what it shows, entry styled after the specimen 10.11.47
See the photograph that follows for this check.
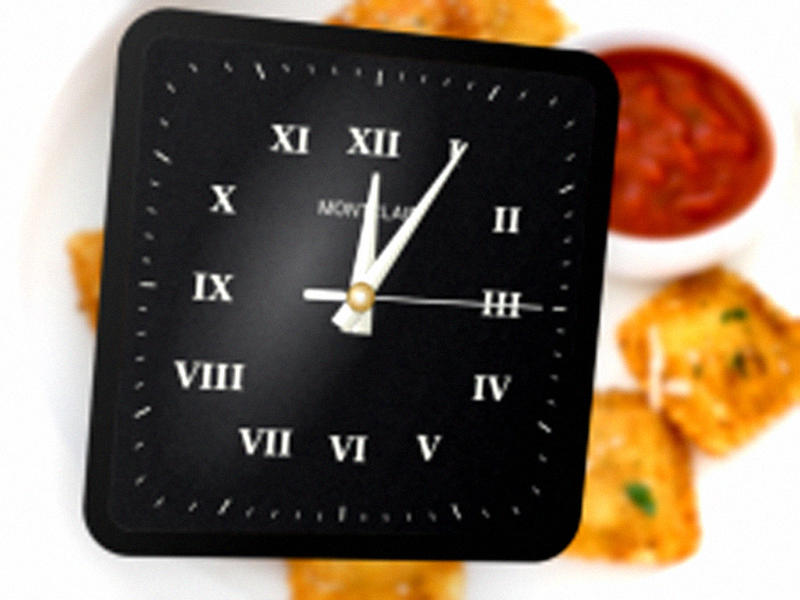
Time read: 12.05.15
